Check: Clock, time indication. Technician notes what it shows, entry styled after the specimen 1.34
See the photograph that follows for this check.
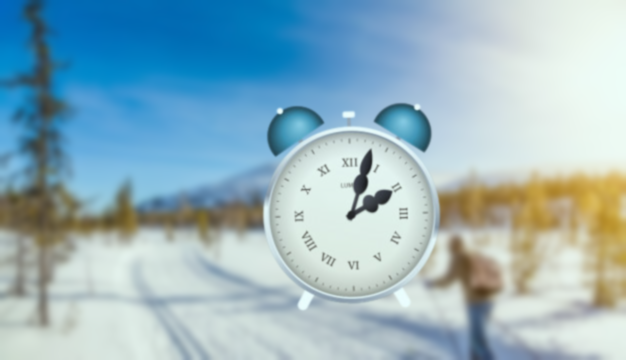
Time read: 2.03
